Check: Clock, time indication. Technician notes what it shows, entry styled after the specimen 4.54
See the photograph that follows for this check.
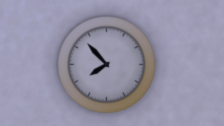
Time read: 7.53
